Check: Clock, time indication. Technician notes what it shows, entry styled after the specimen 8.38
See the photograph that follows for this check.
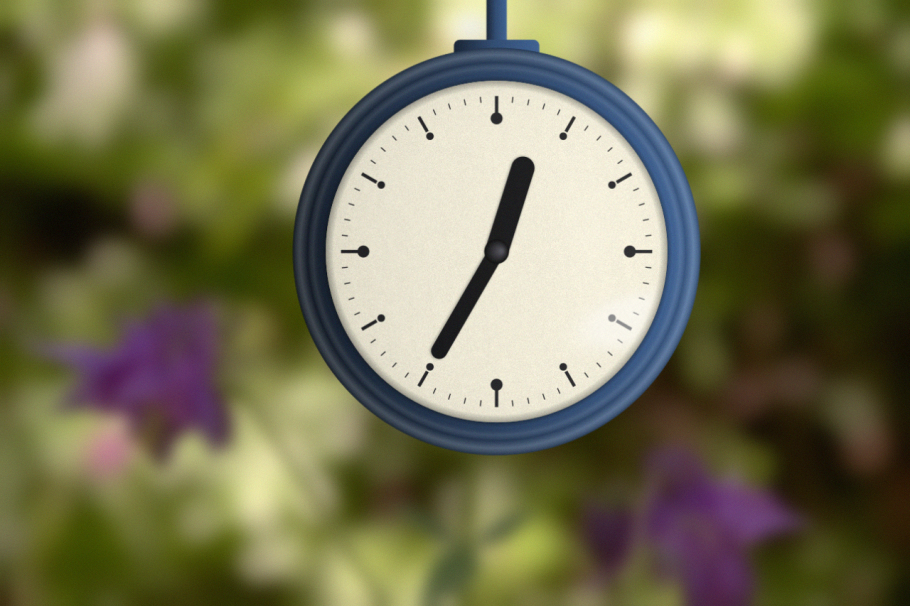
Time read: 12.35
